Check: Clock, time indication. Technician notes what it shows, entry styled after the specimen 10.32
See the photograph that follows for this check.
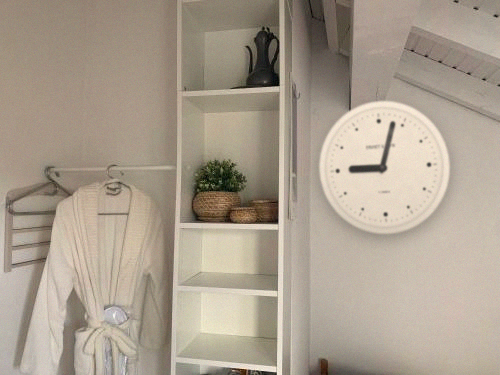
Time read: 9.03
